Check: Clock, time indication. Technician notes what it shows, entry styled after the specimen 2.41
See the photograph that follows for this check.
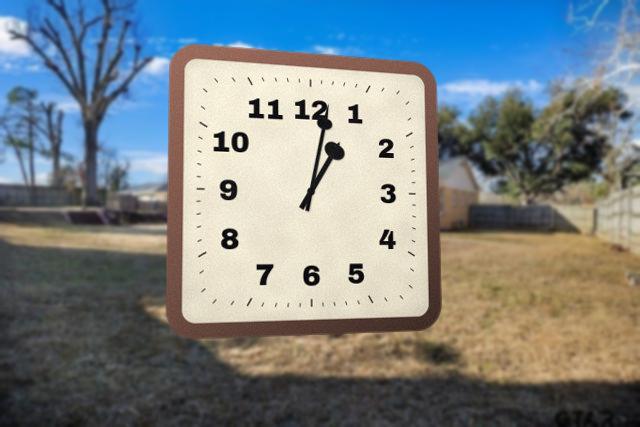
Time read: 1.02
